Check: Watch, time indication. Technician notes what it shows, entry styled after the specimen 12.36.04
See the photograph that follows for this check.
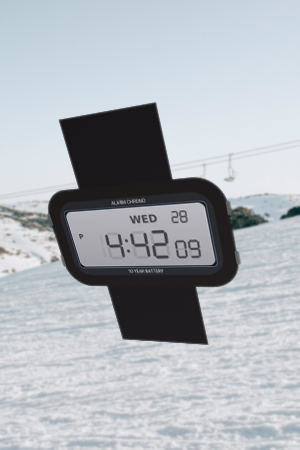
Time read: 4.42.09
